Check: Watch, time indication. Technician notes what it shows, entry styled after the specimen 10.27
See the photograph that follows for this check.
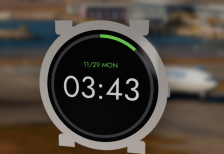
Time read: 3.43
